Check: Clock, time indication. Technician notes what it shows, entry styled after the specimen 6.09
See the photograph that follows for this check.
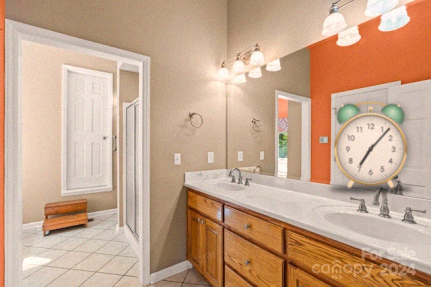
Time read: 7.07
